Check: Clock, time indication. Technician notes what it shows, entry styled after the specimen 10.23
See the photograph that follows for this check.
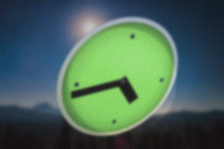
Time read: 4.43
